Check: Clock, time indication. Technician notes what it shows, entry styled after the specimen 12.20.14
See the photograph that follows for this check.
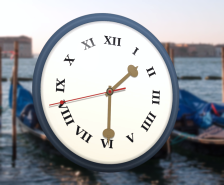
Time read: 1.29.42
